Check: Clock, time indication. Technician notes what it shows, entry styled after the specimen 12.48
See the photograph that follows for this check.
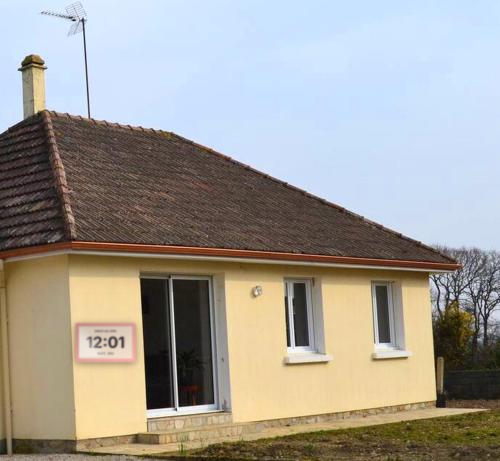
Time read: 12.01
